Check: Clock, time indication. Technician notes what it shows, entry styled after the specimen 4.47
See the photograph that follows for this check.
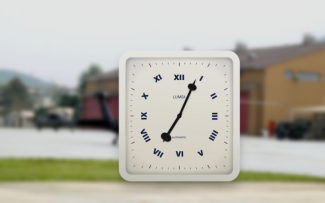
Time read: 7.04
